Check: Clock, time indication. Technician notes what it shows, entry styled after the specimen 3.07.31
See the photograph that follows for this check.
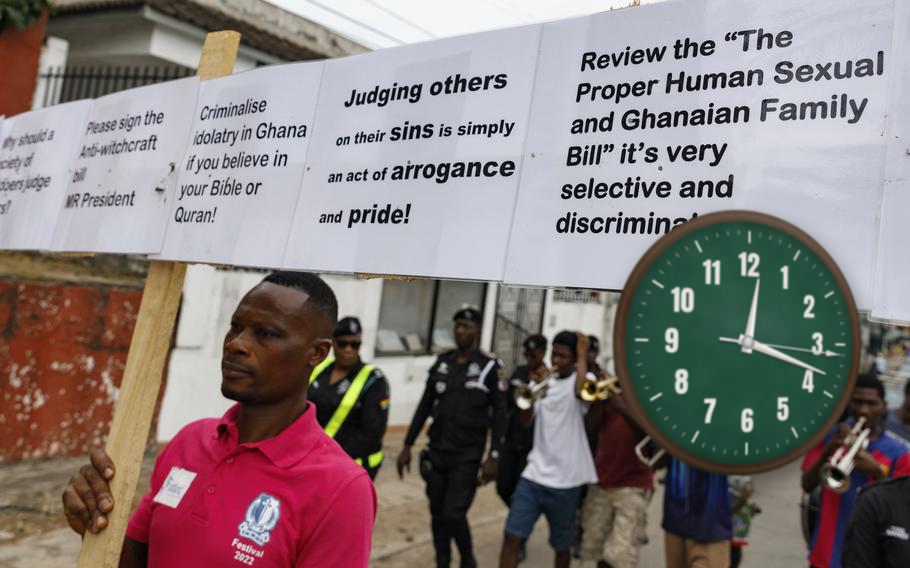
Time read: 12.18.16
